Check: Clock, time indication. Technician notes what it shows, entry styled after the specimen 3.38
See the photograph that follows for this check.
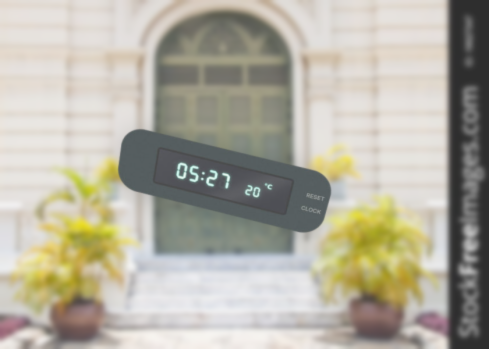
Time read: 5.27
